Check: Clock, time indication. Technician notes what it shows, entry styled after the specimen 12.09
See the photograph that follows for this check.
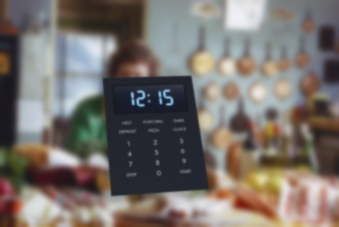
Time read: 12.15
